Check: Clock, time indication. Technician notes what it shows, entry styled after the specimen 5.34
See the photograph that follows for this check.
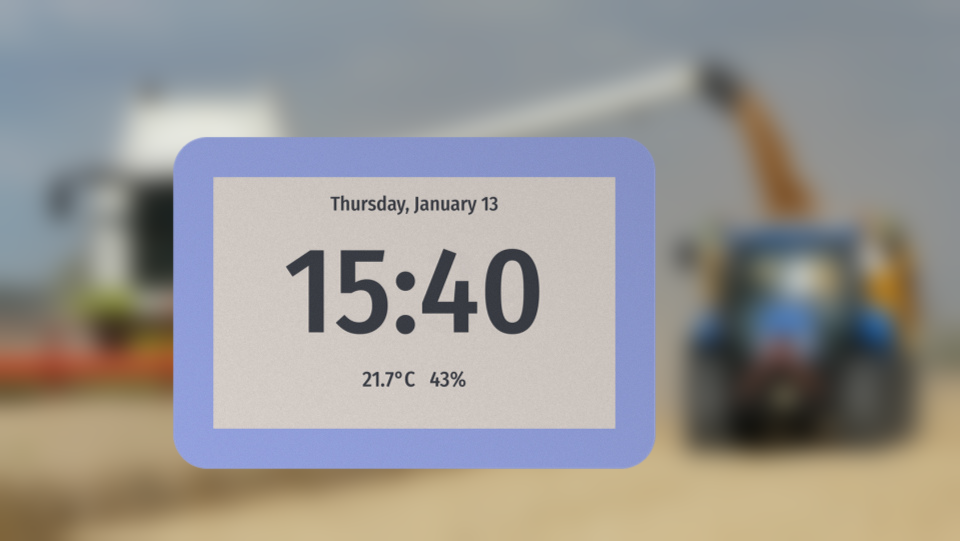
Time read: 15.40
